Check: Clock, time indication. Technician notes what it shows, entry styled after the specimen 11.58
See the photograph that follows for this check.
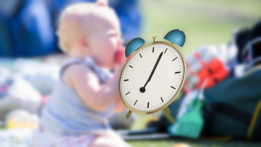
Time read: 7.04
